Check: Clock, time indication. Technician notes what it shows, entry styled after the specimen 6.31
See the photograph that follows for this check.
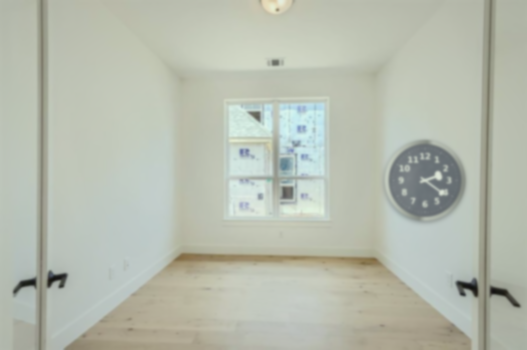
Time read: 2.21
